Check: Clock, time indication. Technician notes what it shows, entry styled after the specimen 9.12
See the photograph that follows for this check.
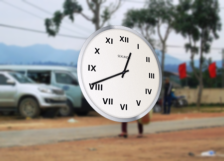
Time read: 12.41
